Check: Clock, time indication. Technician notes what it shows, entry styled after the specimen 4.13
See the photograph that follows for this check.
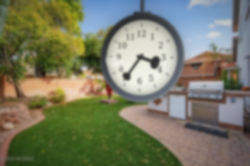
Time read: 3.36
